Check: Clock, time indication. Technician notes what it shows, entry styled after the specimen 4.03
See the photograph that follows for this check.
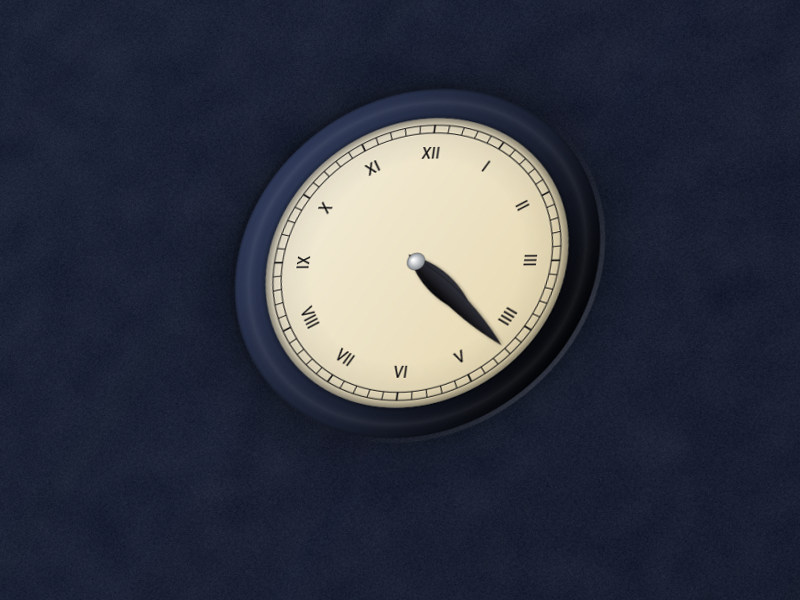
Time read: 4.22
